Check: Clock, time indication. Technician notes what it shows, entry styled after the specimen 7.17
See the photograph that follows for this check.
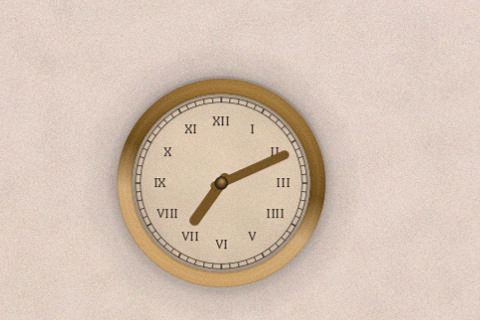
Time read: 7.11
